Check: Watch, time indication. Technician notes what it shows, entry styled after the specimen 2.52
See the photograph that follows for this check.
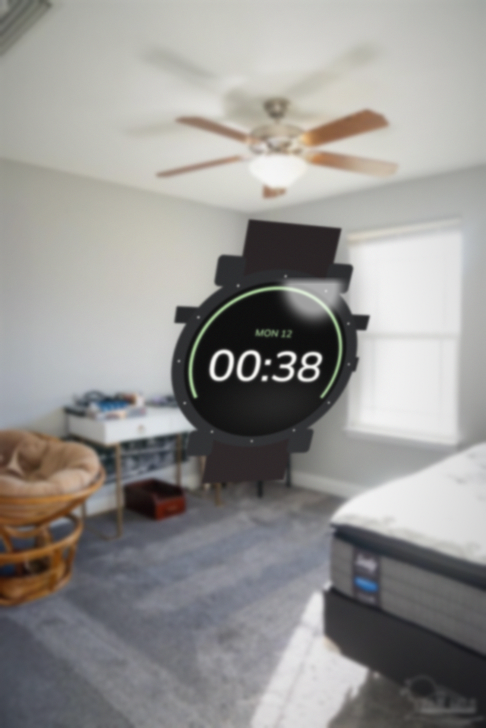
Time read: 0.38
